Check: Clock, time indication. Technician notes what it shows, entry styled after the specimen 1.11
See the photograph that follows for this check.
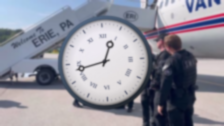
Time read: 12.43
